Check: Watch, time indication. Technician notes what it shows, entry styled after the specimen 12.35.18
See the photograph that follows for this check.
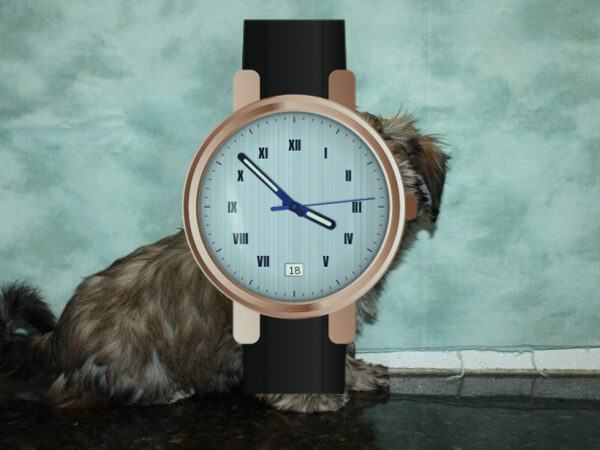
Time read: 3.52.14
